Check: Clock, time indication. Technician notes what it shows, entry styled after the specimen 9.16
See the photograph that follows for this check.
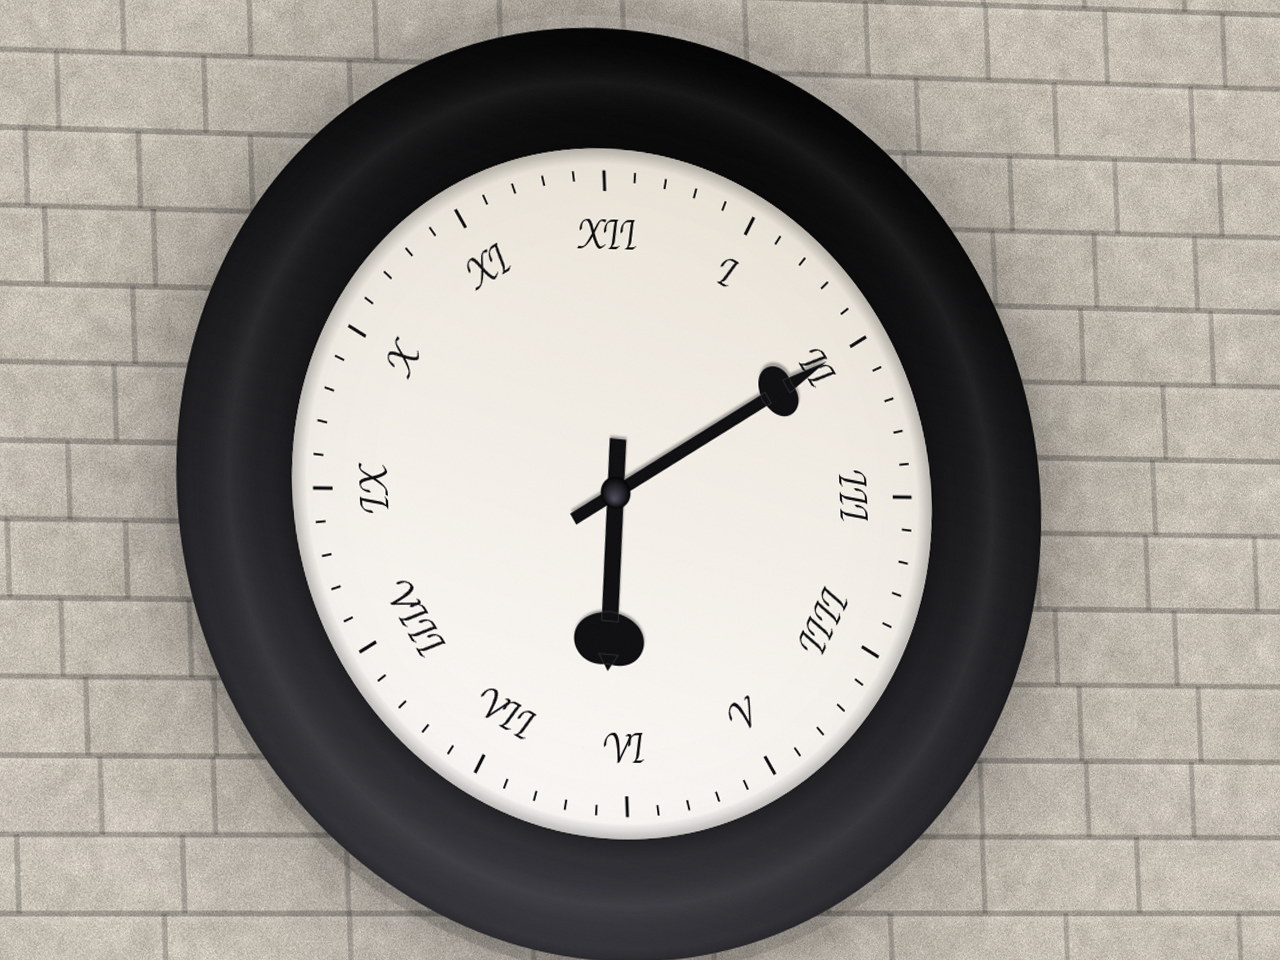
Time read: 6.10
